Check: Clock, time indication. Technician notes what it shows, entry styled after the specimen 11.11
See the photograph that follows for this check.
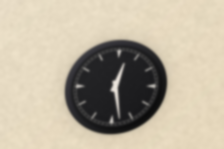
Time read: 12.28
